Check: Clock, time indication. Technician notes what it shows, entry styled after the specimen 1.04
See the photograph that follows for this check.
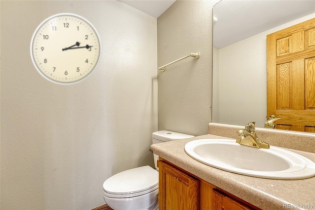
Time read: 2.14
